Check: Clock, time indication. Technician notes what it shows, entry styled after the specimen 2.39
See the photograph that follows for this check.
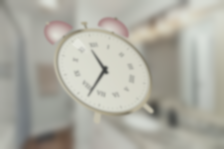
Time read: 11.38
